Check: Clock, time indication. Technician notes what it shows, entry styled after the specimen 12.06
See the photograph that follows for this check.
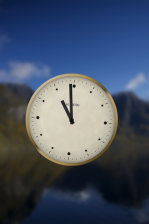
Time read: 10.59
